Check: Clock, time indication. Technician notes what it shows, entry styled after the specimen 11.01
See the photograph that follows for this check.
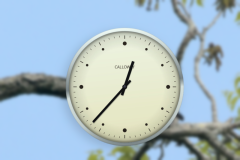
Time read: 12.37
